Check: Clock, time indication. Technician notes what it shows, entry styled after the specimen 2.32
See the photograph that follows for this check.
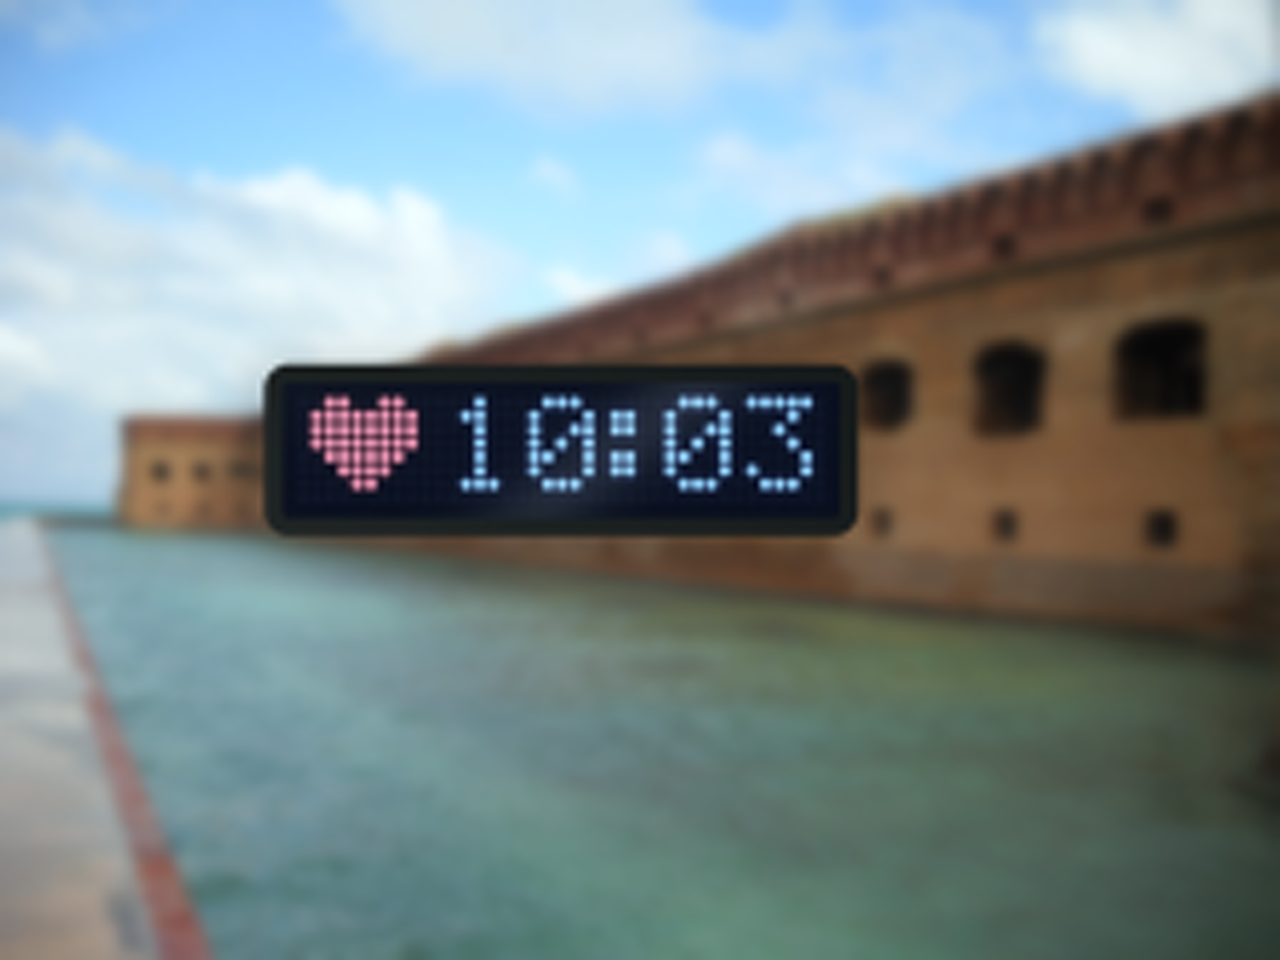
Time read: 10.03
